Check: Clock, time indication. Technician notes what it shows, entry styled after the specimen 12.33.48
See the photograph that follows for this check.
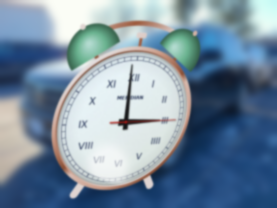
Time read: 2.59.15
